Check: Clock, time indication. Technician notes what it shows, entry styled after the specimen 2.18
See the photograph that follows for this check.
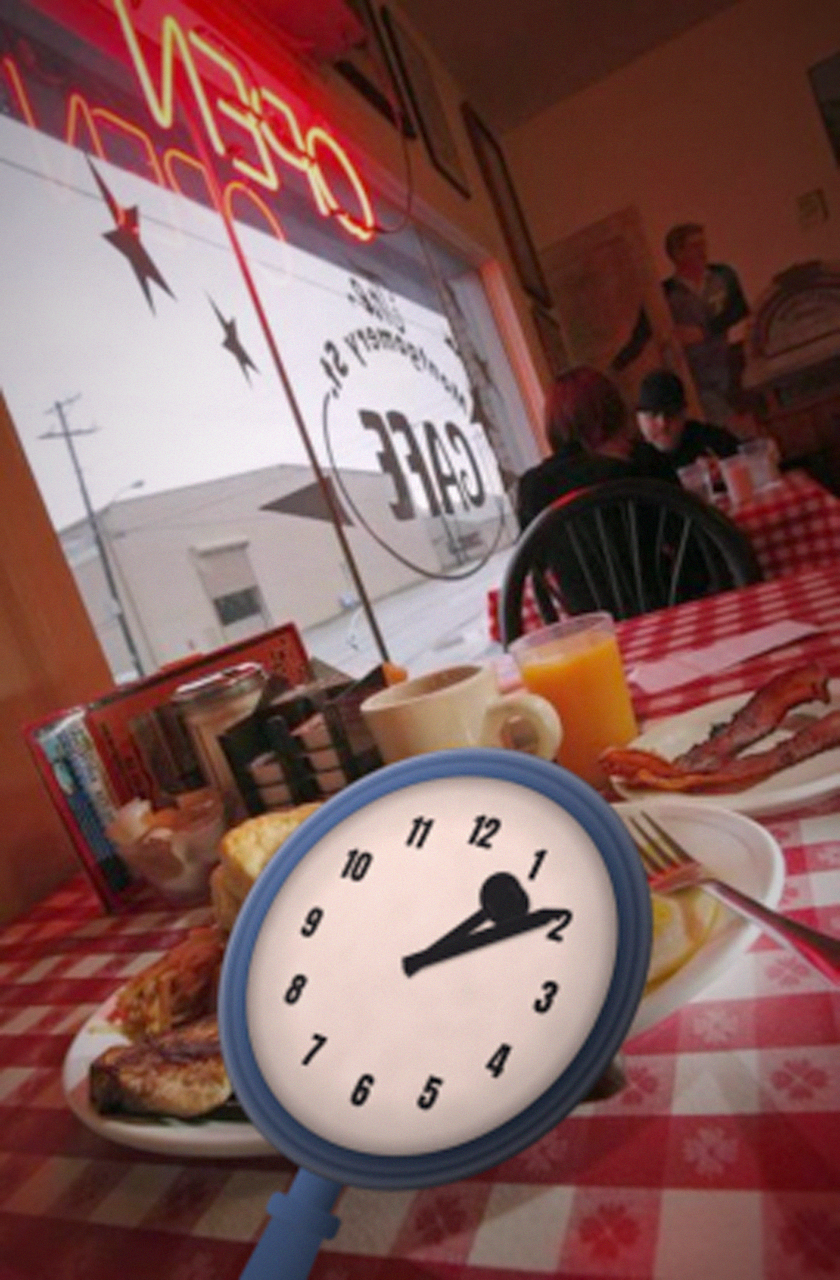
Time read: 1.09
